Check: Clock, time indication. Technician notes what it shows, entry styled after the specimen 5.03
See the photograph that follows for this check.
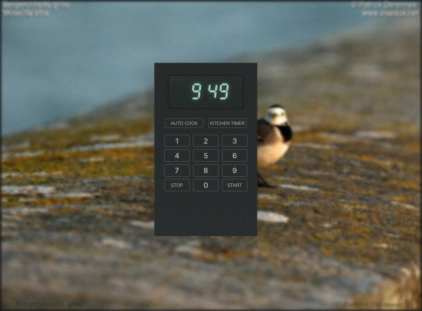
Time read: 9.49
